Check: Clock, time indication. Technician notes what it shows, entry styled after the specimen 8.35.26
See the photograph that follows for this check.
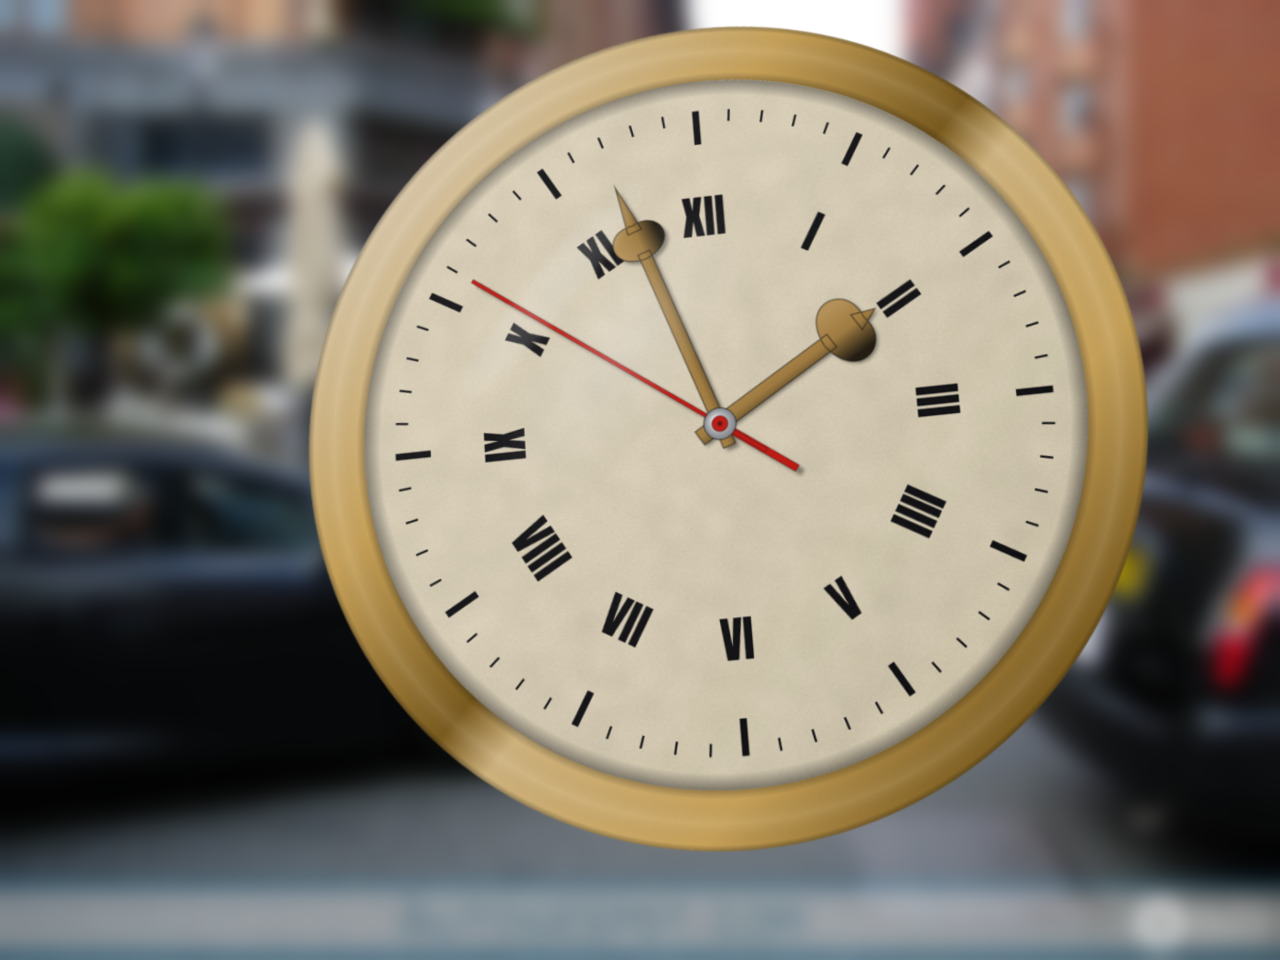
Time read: 1.56.51
